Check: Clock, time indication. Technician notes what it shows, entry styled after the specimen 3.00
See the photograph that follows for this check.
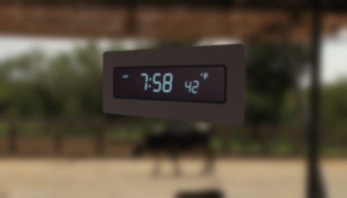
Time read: 7.58
